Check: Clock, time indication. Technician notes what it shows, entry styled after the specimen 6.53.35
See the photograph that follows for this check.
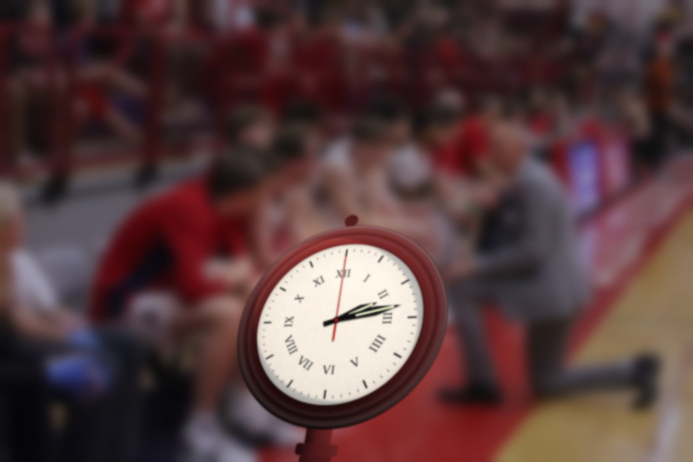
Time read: 2.13.00
